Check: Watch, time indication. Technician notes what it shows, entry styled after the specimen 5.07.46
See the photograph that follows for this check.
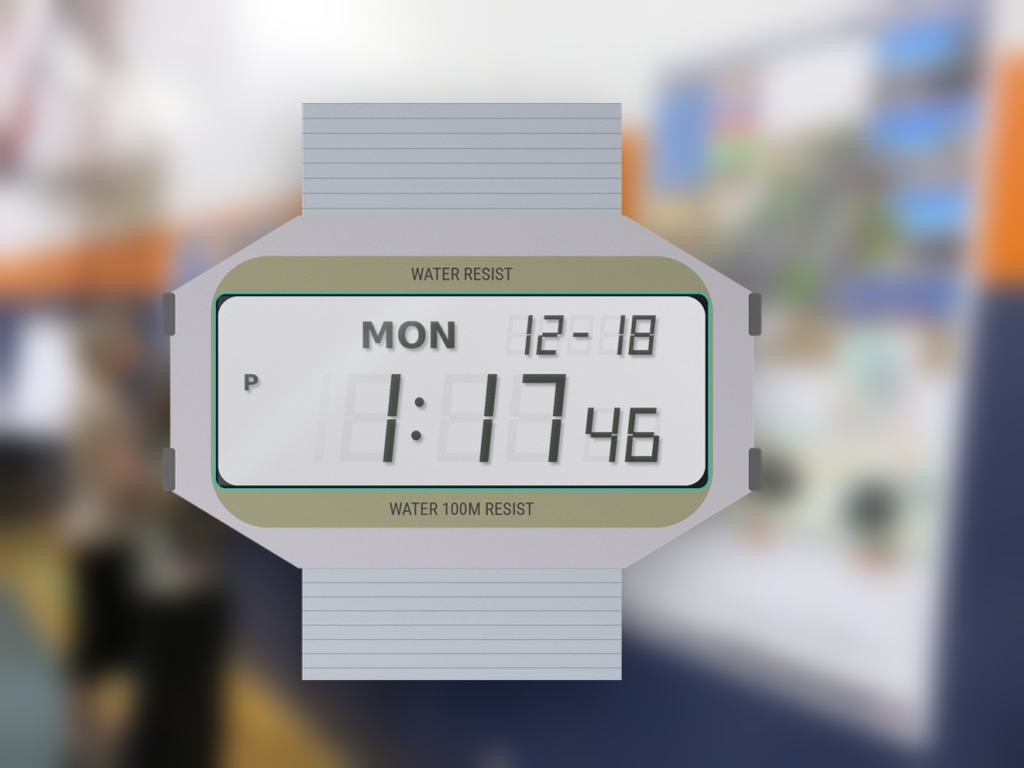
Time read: 1.17.46
